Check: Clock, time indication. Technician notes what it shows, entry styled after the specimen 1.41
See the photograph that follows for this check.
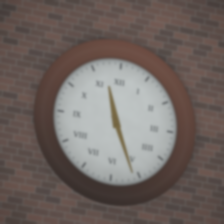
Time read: 11.26
